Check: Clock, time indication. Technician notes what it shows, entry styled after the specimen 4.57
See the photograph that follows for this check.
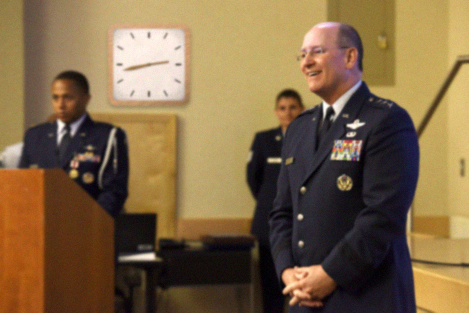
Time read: 2.43
